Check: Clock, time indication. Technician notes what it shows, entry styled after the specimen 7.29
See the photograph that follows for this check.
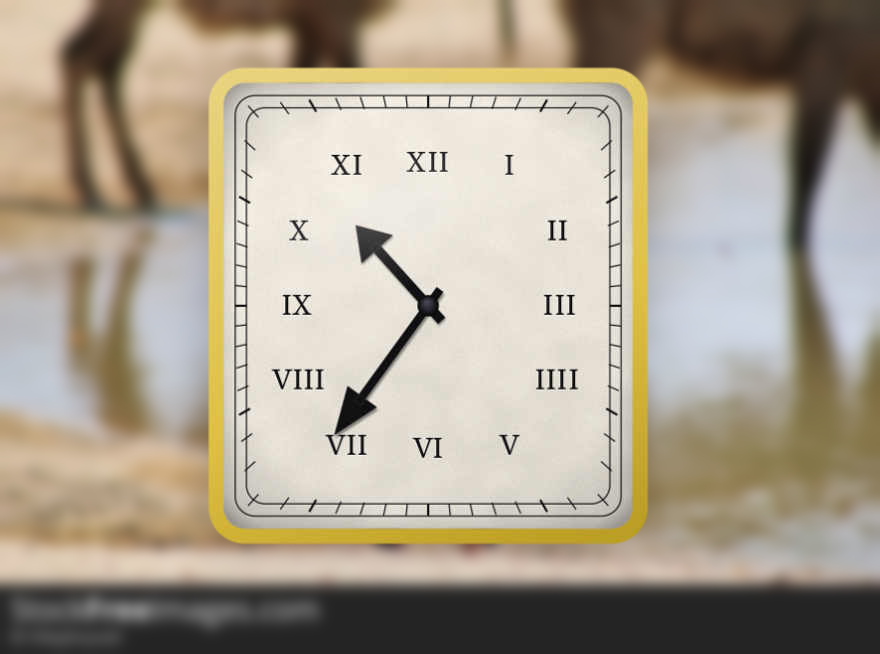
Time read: 10.36
